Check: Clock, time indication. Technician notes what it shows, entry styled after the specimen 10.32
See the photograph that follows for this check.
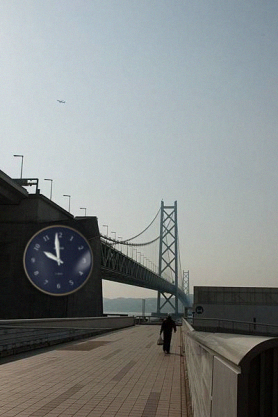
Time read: 9.59
